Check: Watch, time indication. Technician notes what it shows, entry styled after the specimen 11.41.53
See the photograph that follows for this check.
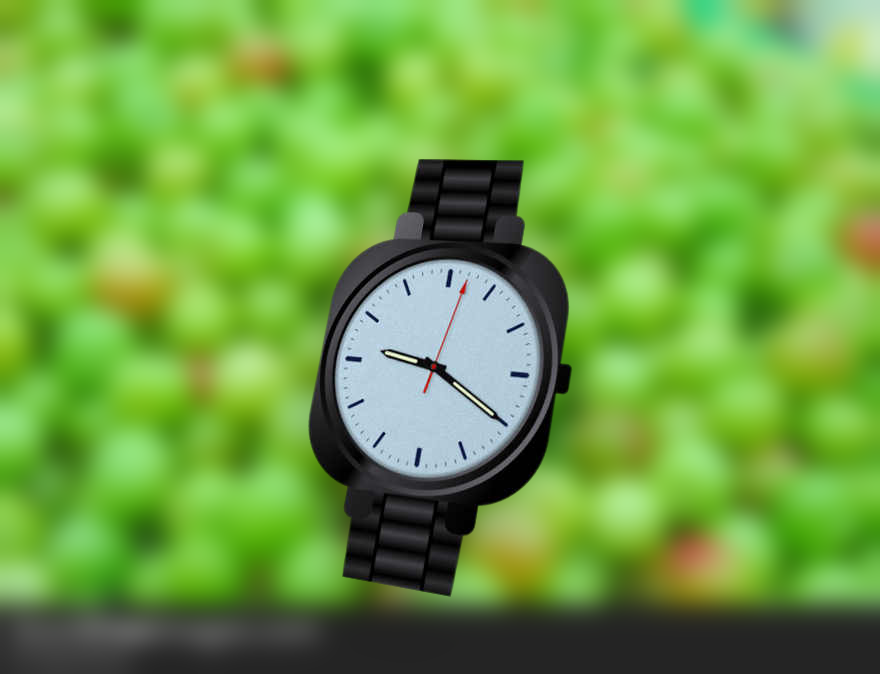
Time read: 9.20.02
